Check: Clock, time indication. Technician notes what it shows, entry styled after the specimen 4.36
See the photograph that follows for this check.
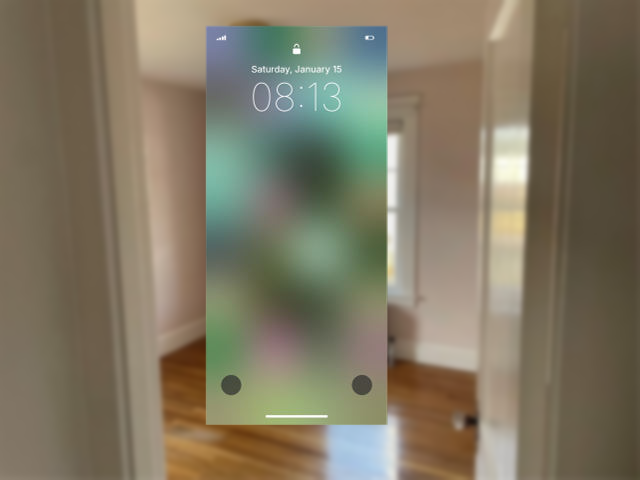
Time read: 8.13
